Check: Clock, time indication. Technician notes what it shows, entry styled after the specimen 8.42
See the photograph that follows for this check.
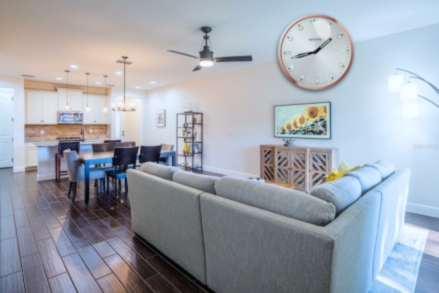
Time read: 1.43
